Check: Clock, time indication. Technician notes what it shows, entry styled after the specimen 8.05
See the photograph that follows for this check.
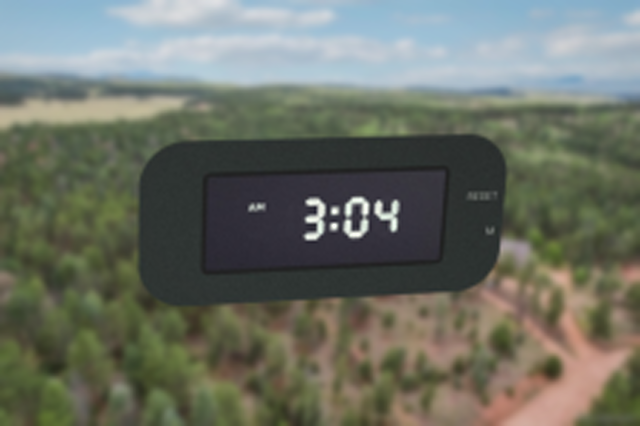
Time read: 3.04
